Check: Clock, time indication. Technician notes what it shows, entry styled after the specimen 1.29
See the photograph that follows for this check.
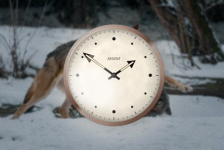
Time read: 1.51
